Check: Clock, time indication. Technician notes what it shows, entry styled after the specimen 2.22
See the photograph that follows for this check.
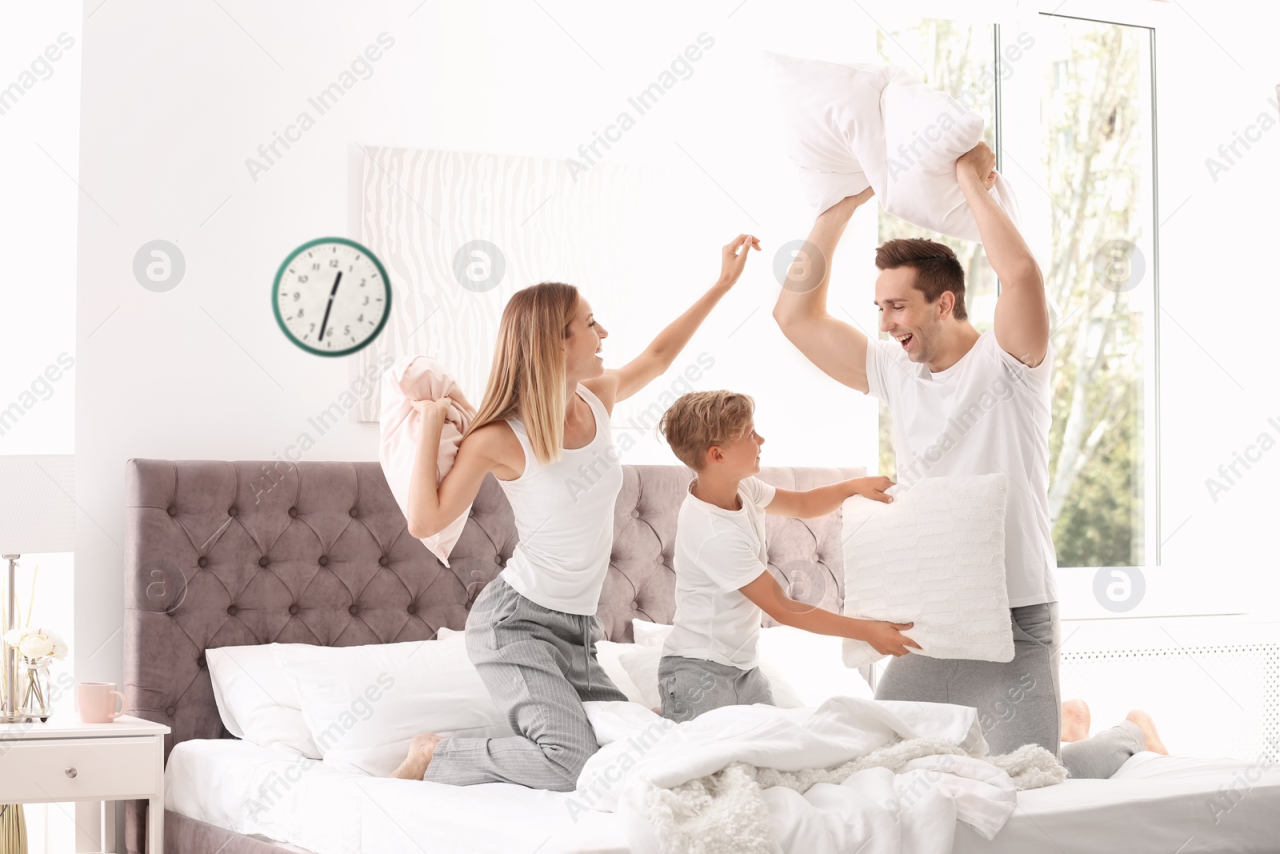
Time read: 12.32
